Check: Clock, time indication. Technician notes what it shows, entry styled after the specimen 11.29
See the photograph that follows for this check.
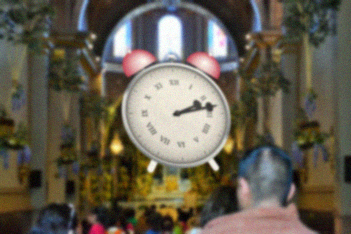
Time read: 2.13
